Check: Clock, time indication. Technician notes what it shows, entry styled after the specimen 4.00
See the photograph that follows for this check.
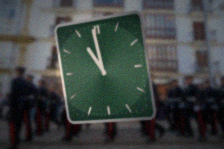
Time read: 10.59
